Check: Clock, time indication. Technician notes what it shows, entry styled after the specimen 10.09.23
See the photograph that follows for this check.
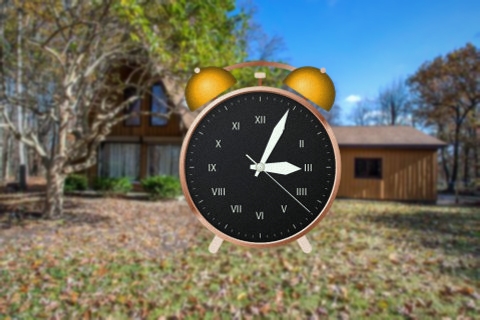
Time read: 3.04.22
